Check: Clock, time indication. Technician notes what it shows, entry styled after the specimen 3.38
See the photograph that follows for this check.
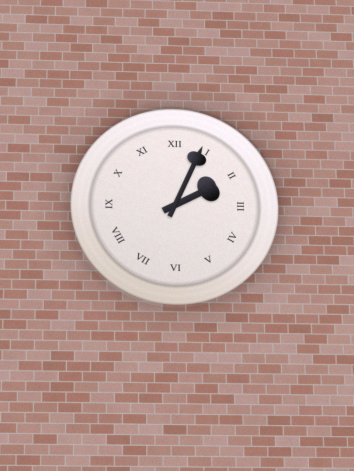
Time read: 2.04
